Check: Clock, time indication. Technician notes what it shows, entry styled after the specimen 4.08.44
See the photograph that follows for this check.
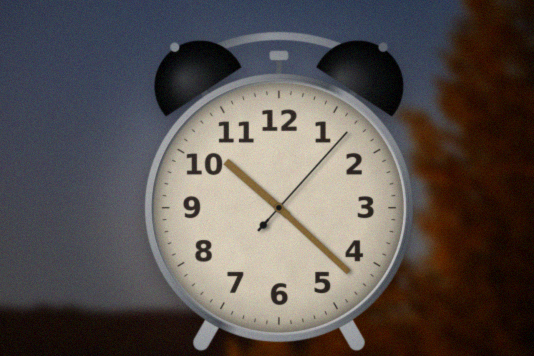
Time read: 10.22.07
